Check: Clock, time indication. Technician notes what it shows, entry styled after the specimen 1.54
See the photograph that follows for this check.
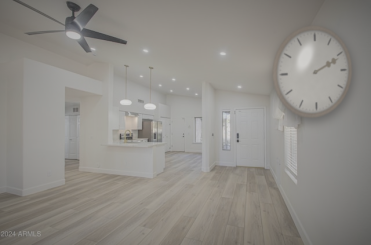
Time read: 2.11
